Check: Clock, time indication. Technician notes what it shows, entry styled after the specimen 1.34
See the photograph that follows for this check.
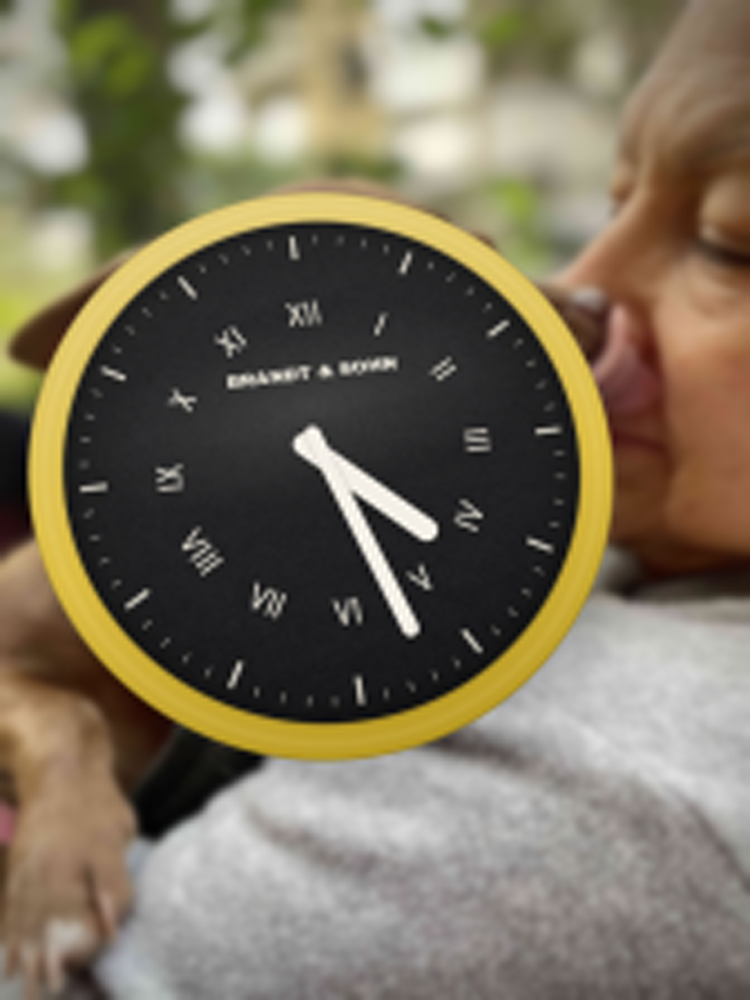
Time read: 4.27
